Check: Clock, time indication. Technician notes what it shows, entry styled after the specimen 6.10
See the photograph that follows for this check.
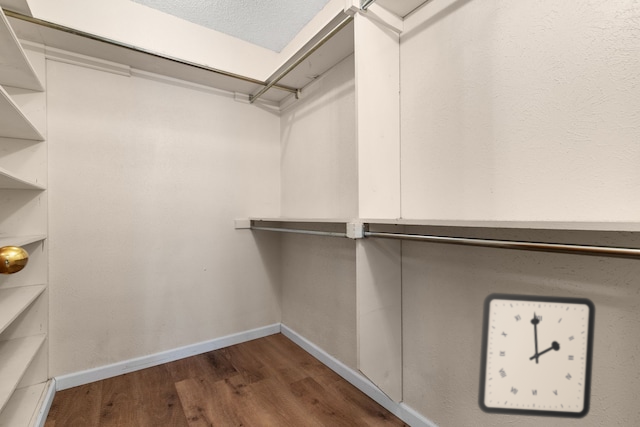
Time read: 1.59
